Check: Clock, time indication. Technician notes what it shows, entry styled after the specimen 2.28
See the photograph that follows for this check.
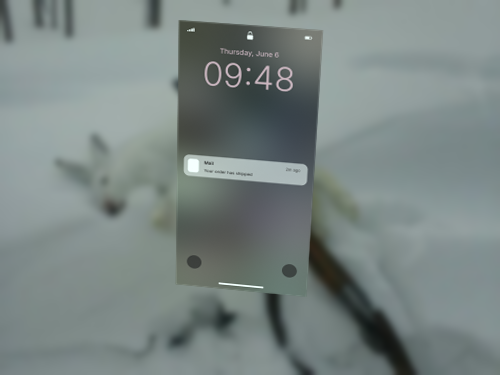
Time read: 9.48
